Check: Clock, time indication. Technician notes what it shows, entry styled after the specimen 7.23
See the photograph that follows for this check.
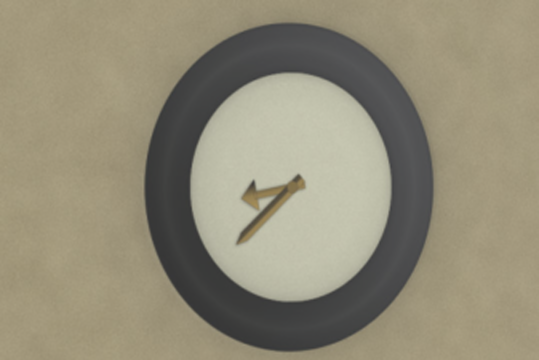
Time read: 8.38
